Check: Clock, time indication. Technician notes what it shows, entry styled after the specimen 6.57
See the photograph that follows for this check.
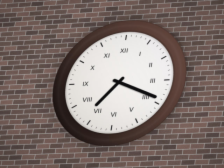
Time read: 7.19
